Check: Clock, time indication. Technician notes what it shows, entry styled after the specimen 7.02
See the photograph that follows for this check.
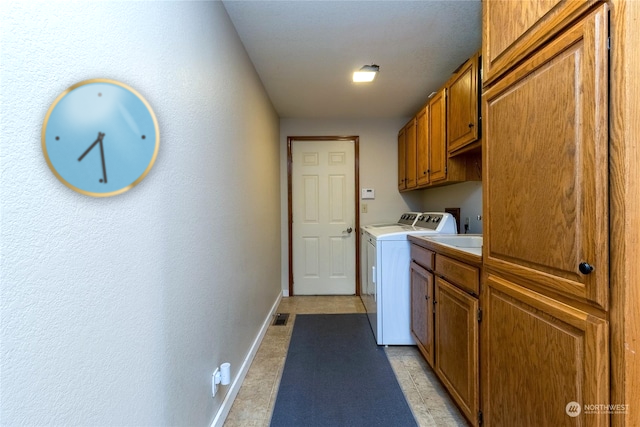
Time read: 7.29
